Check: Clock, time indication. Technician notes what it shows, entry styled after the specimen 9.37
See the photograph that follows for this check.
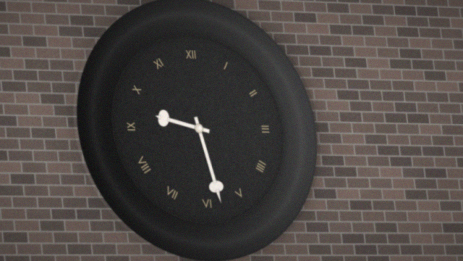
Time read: 9.28
